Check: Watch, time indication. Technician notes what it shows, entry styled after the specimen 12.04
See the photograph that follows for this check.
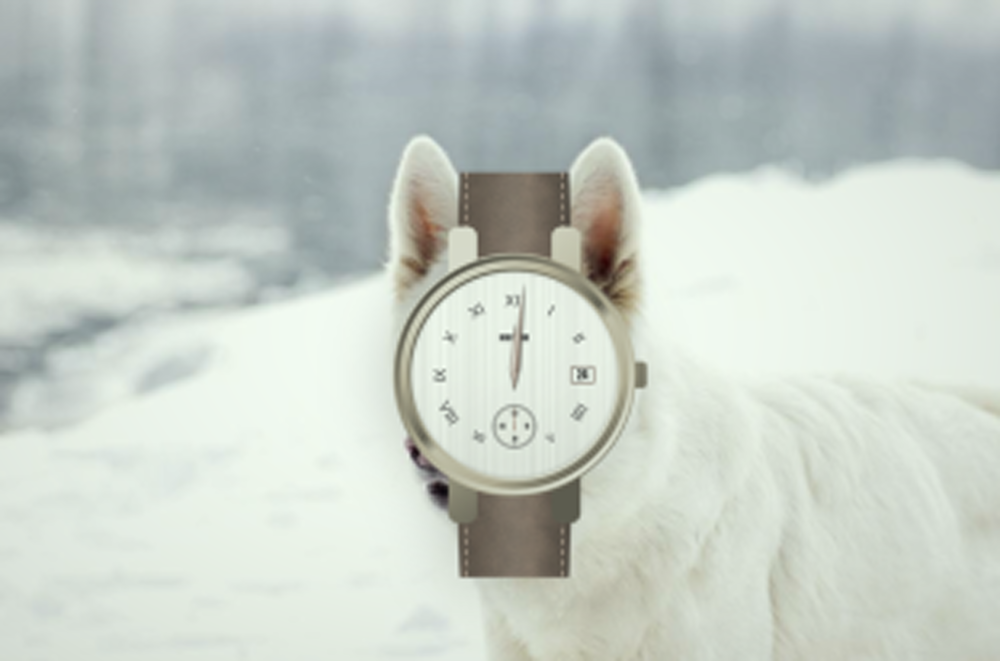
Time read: 12.01
